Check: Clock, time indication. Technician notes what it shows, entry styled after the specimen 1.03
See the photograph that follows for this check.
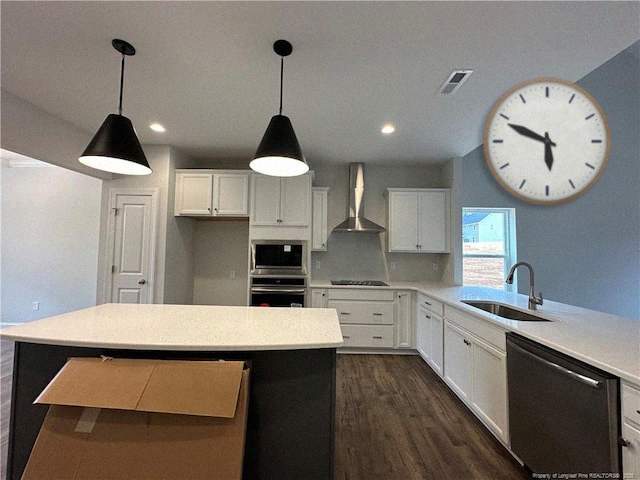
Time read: 5.49
